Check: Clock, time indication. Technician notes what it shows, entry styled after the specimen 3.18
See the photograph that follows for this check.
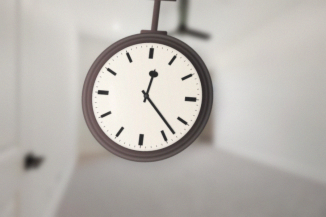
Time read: 12.23
